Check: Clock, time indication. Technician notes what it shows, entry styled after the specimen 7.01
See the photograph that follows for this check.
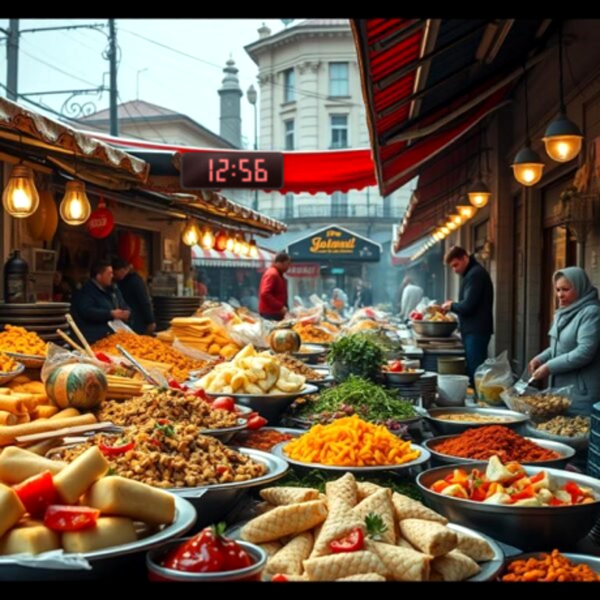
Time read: 12.56
